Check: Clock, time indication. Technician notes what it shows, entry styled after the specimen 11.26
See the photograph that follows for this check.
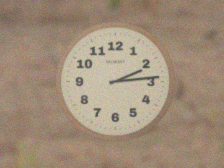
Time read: 2.14
